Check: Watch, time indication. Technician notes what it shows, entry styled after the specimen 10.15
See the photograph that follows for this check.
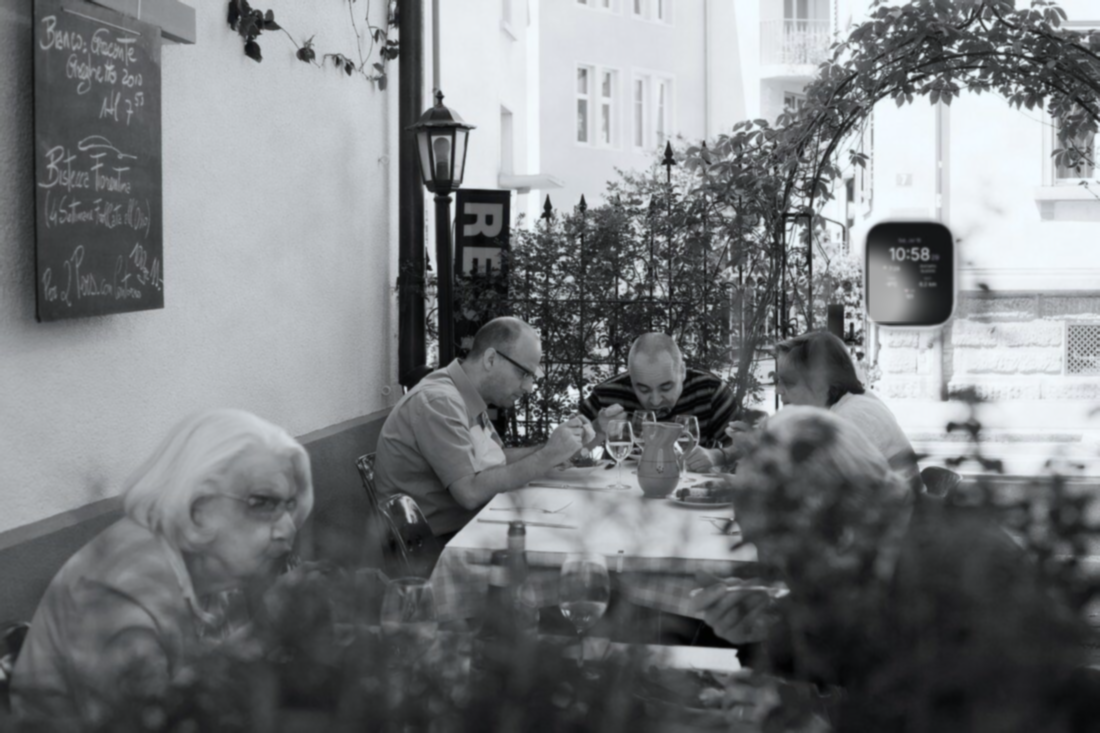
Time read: 10.58
